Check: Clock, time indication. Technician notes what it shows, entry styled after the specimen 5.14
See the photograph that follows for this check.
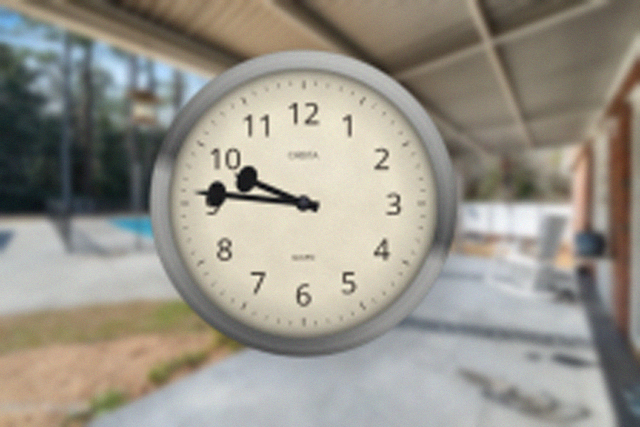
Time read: 9.46
